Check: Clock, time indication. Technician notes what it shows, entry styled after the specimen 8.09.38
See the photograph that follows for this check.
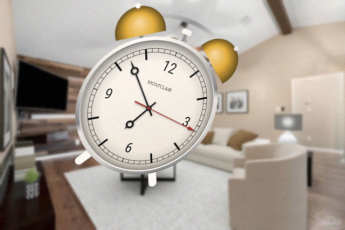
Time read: 6.52.16
